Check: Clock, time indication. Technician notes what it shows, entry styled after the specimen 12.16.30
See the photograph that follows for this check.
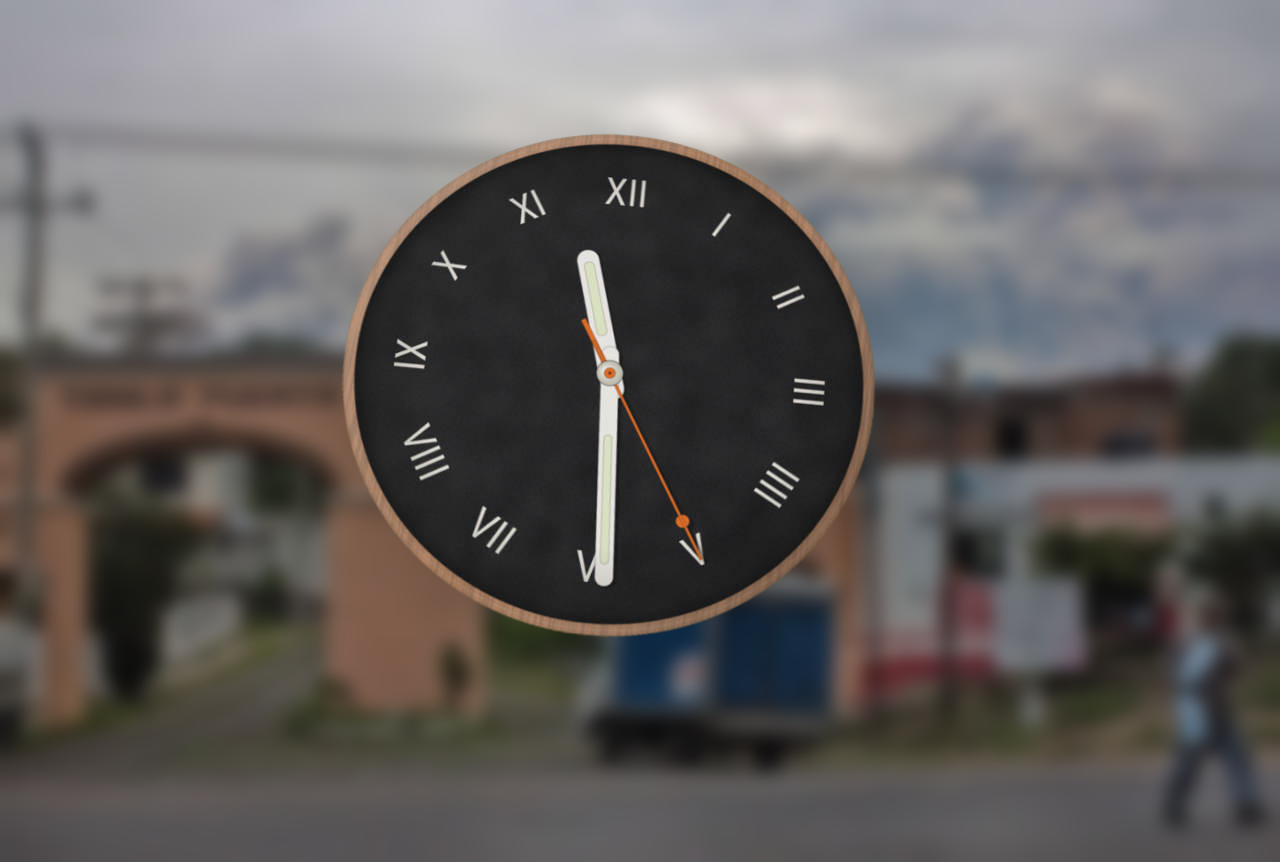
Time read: 11.29.25
